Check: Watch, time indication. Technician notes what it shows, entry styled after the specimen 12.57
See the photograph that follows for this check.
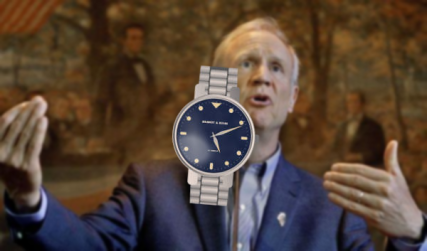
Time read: 5.11
